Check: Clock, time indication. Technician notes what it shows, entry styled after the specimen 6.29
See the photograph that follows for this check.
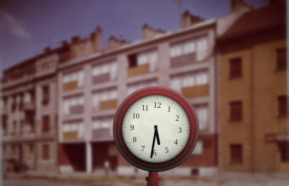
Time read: 5.31
